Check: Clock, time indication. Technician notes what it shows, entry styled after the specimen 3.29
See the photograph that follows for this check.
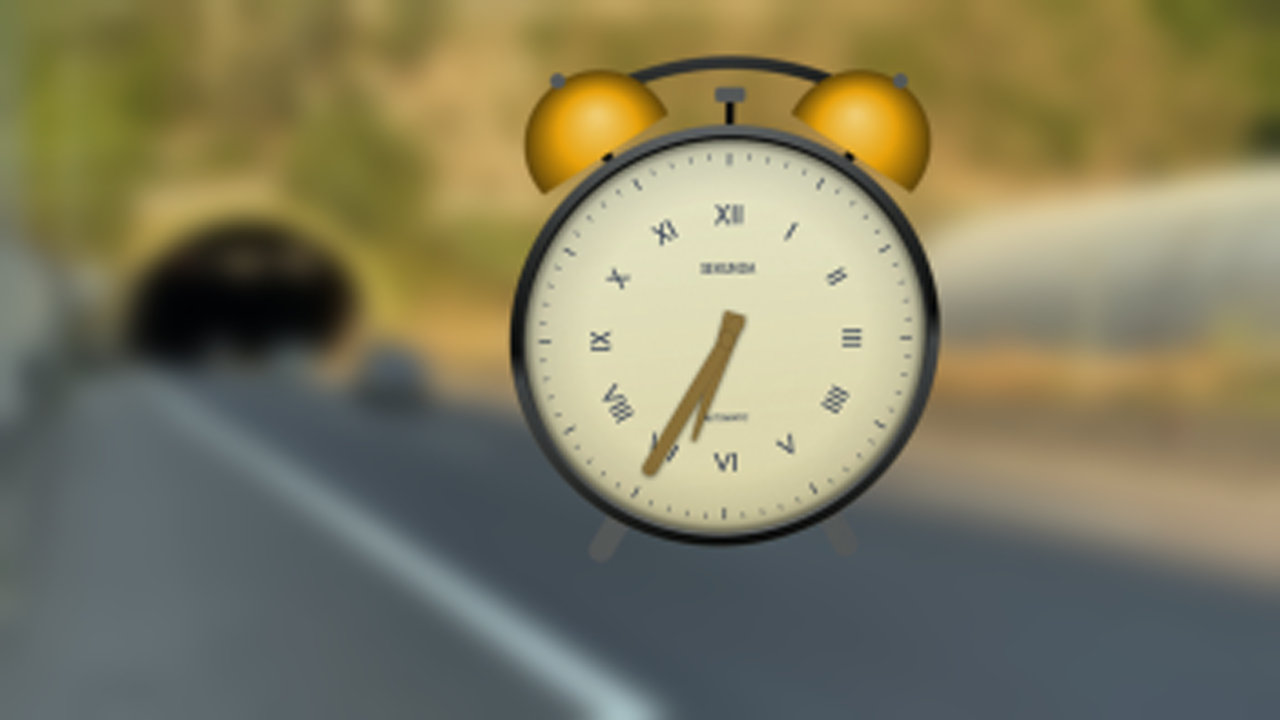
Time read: 6.35
